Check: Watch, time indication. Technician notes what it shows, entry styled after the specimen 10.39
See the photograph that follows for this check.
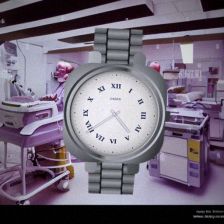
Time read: 4.39
